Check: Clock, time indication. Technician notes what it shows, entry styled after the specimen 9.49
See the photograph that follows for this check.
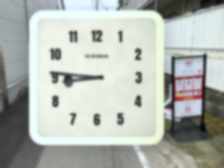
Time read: 8.46
